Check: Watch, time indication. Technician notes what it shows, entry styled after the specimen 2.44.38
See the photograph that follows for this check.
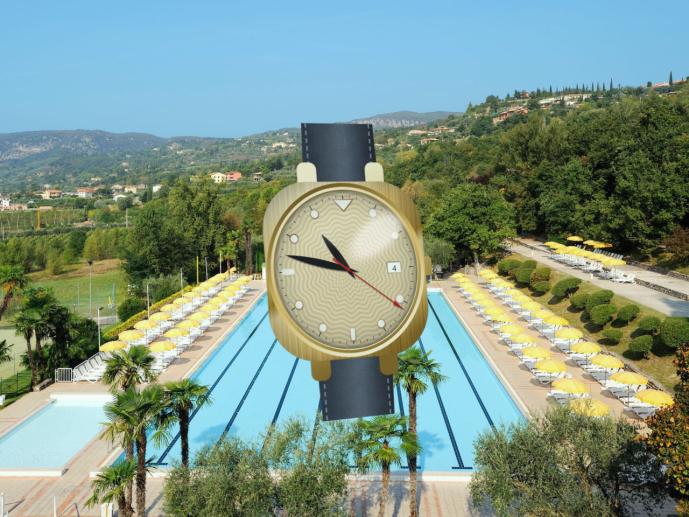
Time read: 10.47.21
